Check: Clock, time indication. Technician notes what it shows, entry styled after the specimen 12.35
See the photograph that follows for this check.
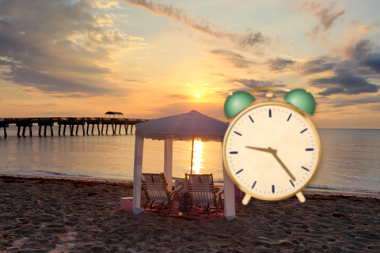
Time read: 9.24
